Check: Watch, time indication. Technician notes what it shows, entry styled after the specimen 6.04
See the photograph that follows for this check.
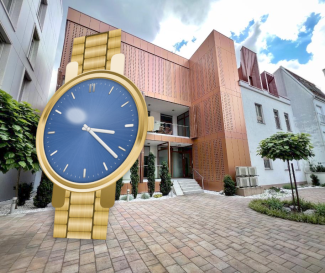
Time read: 3.22
